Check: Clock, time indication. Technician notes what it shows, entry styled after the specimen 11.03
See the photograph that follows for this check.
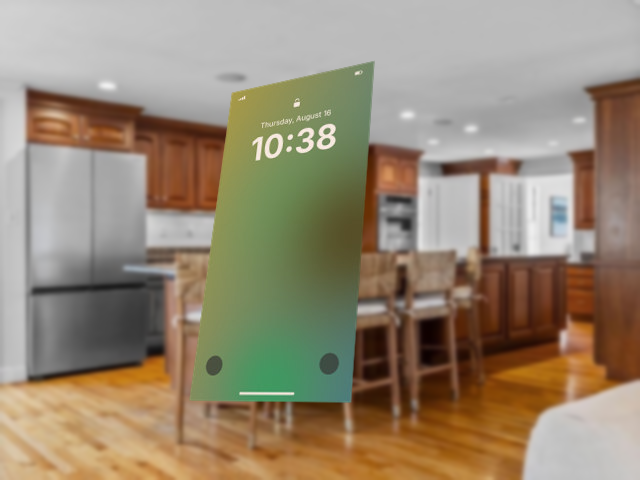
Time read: 10.38
